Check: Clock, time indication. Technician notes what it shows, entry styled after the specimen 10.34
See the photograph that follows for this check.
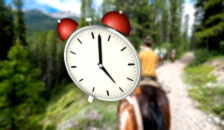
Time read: 5.02
